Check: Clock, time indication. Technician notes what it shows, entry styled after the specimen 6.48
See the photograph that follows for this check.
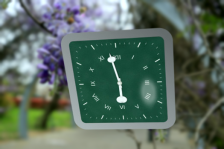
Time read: 5.58
